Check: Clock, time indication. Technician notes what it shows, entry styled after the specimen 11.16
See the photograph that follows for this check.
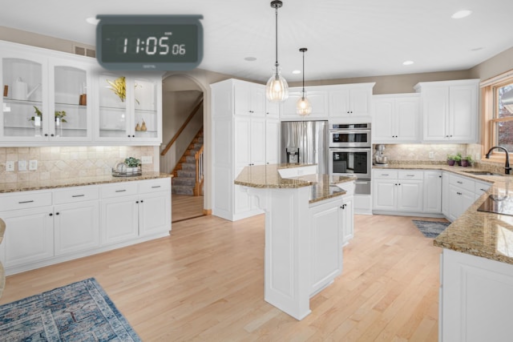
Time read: 11.05
